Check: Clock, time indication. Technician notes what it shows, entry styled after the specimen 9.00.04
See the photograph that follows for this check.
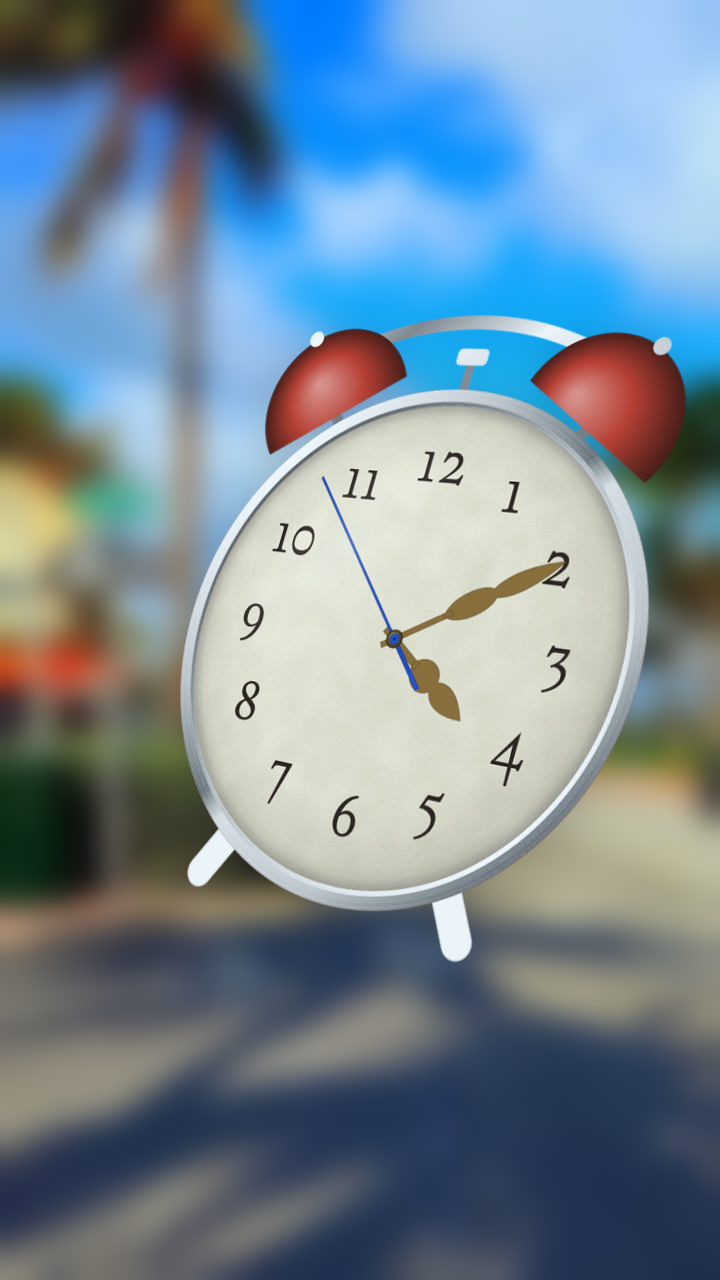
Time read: 4.09.53
